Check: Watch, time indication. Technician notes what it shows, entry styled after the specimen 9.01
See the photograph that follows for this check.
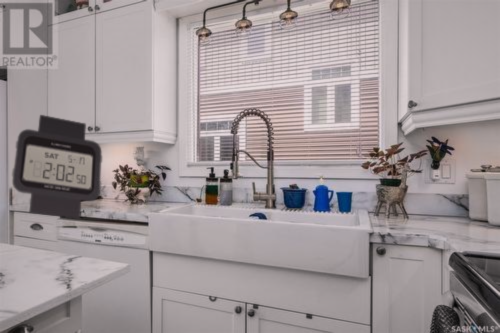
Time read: 2.02
